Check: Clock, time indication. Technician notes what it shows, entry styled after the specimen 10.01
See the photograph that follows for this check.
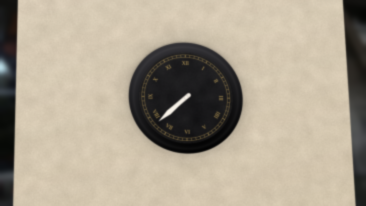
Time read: 7.38
